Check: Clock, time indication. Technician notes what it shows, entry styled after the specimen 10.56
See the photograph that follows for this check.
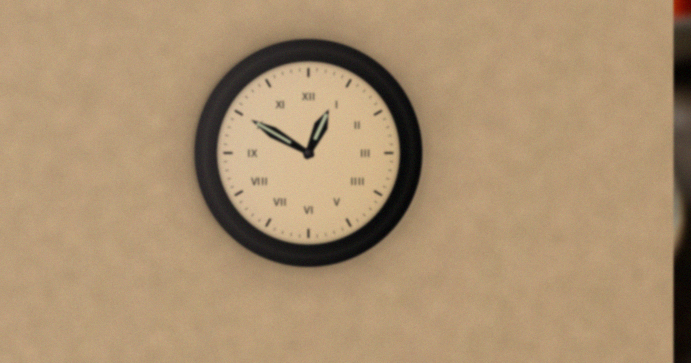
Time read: 12.50
